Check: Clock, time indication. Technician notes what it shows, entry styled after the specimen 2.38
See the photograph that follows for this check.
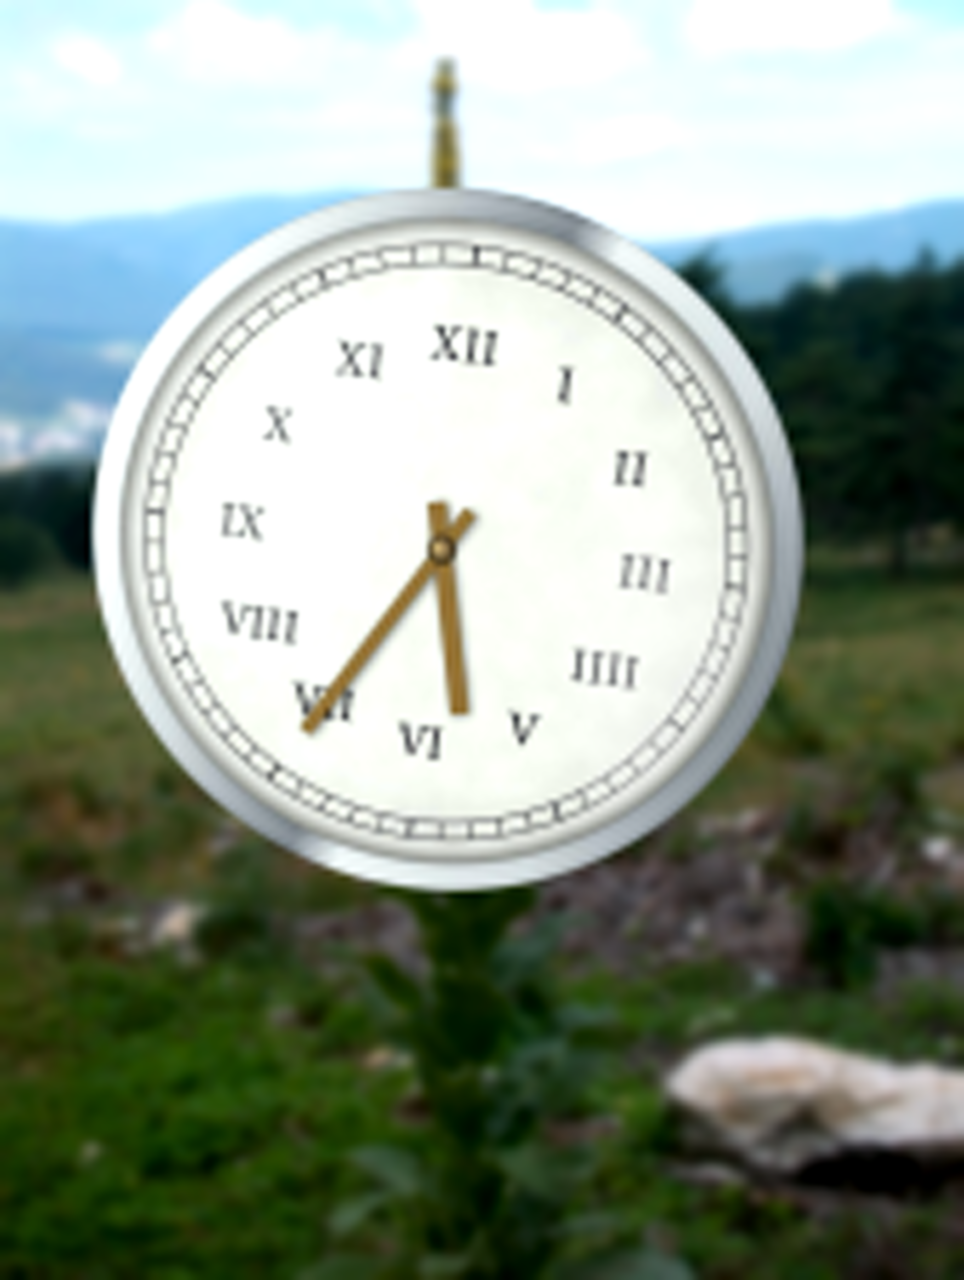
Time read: 5.35
